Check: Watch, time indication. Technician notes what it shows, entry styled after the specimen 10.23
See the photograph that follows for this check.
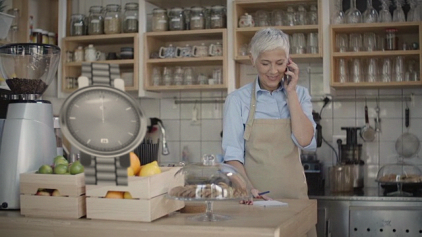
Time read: 12.00
